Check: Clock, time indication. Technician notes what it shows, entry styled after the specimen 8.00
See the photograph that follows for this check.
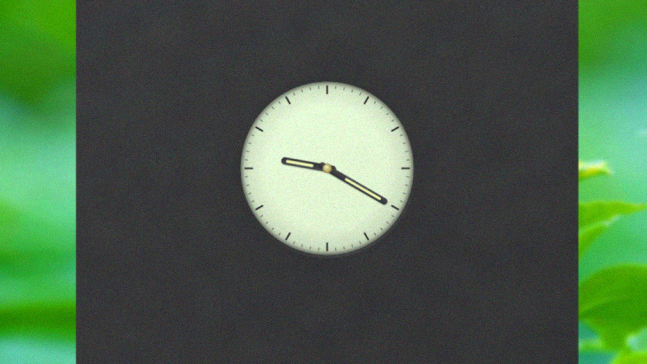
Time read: 9.20
